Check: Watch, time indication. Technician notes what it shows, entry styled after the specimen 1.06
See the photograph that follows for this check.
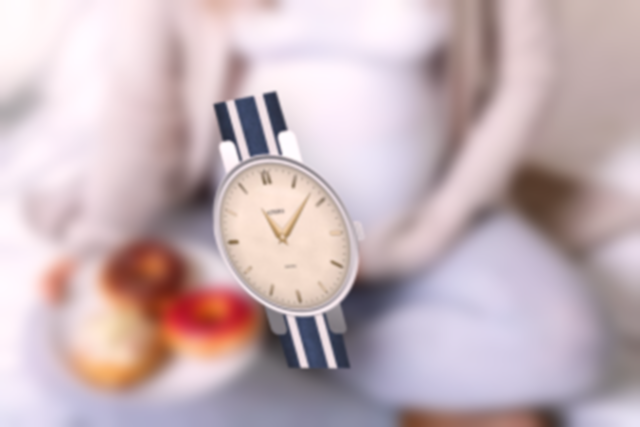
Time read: 11.08
